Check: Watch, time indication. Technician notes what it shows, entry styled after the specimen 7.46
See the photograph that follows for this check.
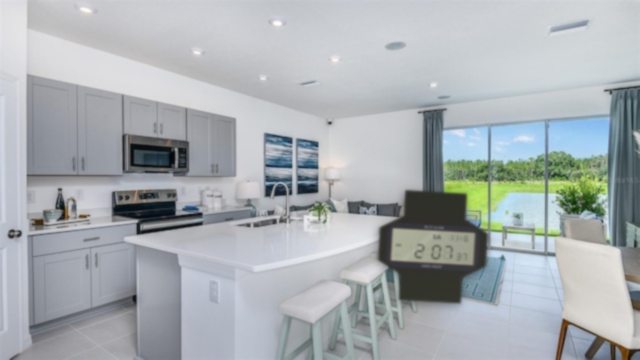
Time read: 2.07
